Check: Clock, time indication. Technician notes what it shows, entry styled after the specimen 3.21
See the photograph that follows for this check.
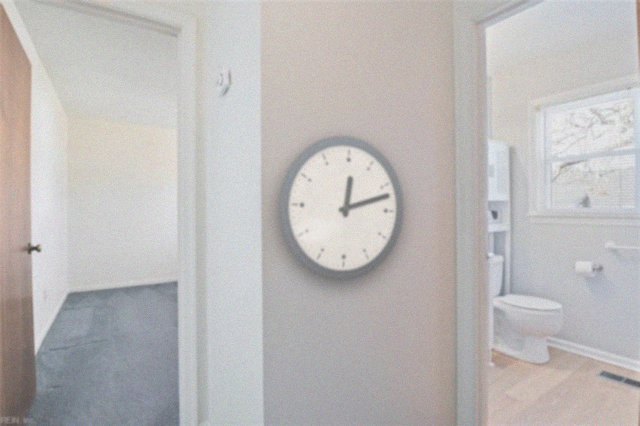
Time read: 12.12
